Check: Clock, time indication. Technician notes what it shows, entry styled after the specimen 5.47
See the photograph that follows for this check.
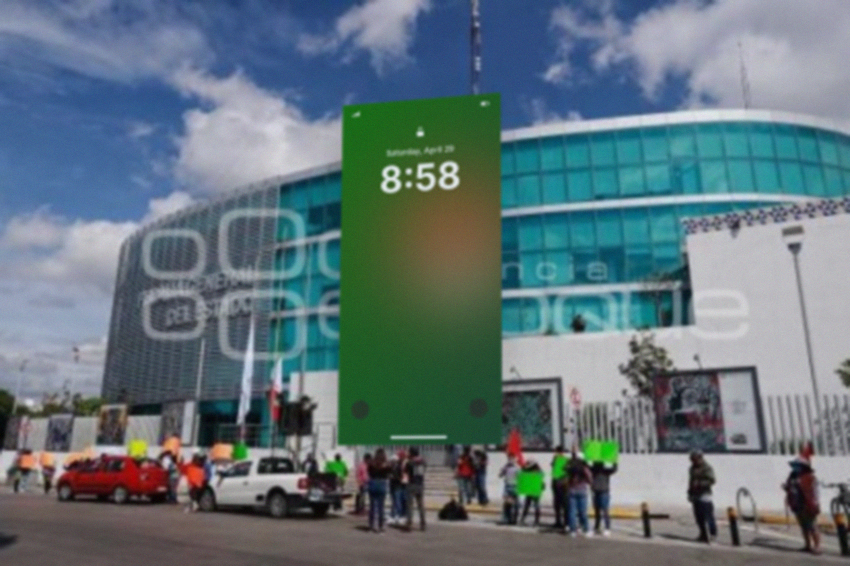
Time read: 8.58
